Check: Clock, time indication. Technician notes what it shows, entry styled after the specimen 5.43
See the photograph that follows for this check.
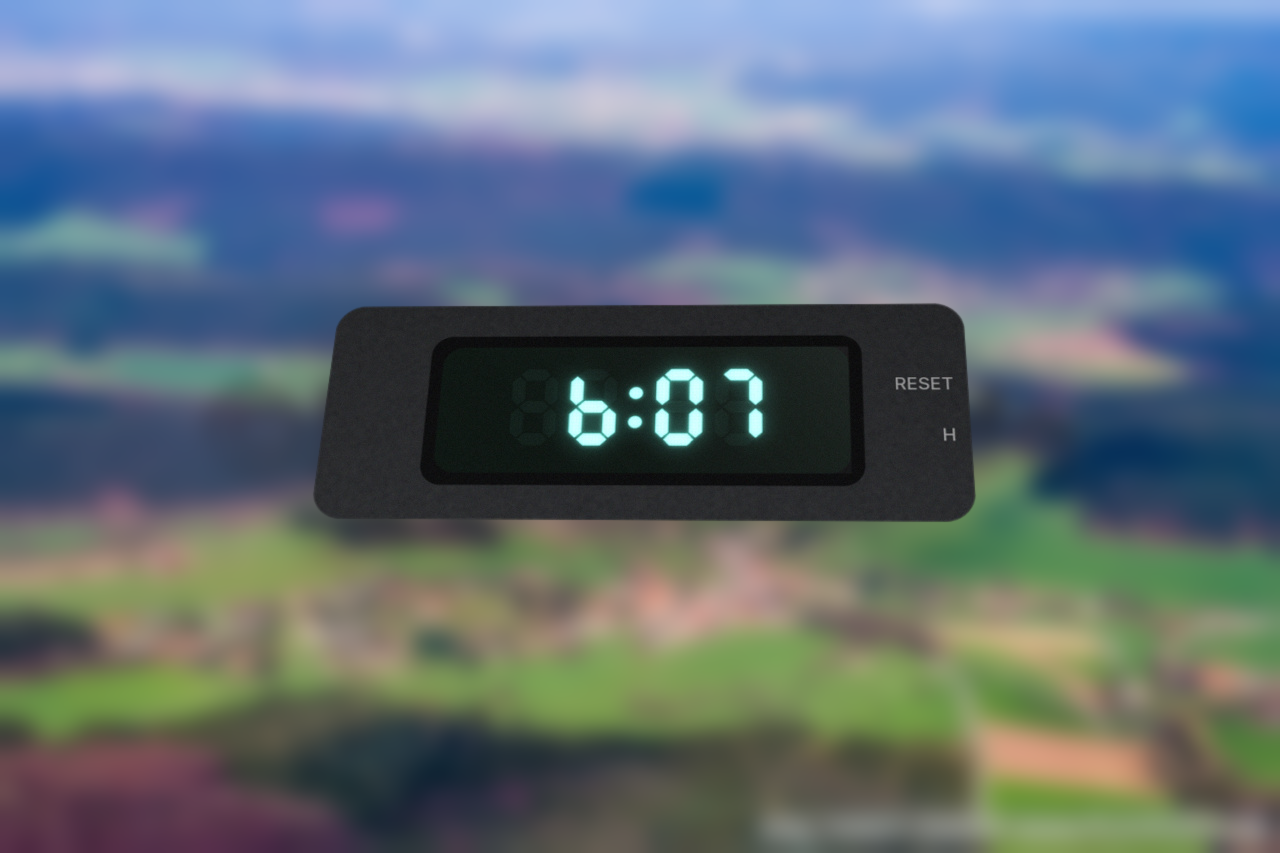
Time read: 6.07
